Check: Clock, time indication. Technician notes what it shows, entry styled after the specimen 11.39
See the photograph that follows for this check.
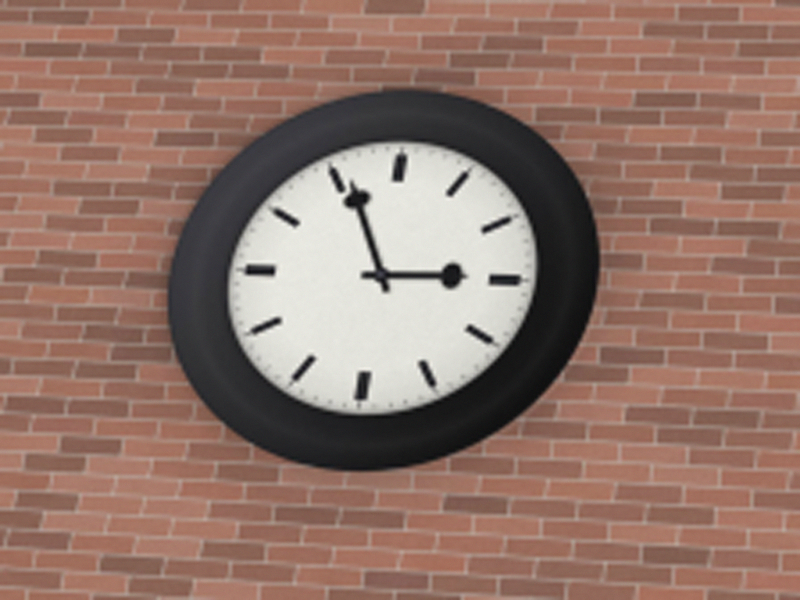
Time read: 2.56
